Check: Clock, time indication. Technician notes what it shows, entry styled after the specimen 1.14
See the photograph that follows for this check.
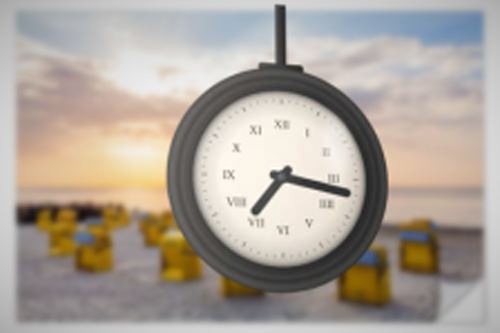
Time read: 7.17
